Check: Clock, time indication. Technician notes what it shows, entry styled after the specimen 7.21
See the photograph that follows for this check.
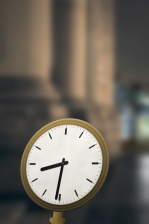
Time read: 8.31
